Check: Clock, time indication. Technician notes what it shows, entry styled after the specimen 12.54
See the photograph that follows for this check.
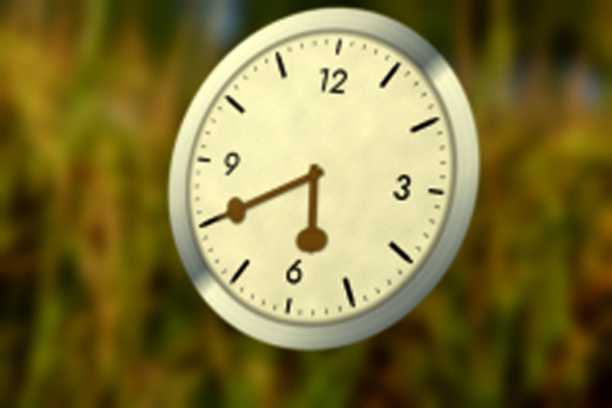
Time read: 5.40
